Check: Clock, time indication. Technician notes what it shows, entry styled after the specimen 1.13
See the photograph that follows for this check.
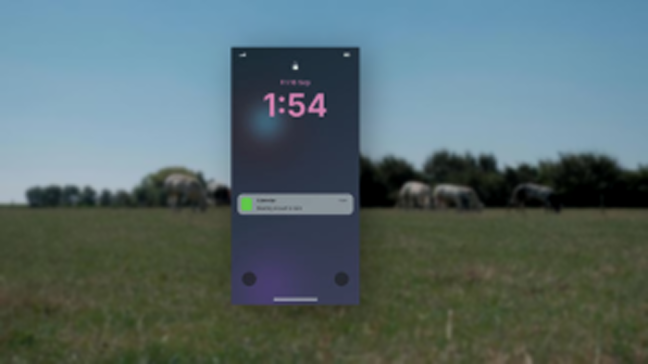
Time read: 1.54
